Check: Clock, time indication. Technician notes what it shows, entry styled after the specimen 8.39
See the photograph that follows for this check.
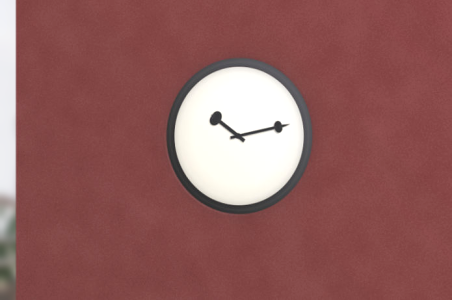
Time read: 10.13
